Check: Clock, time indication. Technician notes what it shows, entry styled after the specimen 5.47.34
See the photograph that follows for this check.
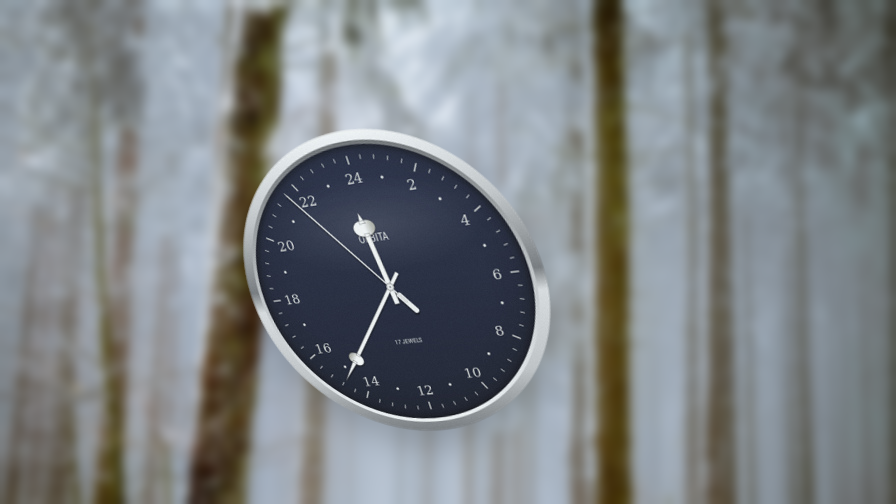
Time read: 23.36.54
